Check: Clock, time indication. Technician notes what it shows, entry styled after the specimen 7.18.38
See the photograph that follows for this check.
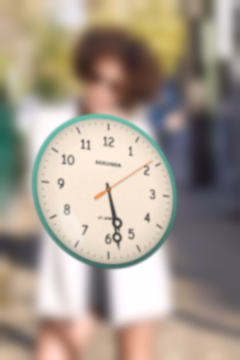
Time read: 5.28.09
